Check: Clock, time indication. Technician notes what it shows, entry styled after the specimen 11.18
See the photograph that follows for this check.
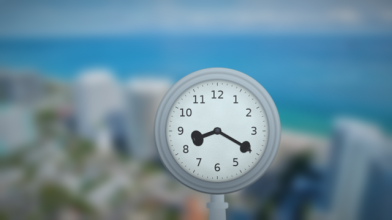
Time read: 8.20
